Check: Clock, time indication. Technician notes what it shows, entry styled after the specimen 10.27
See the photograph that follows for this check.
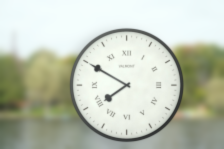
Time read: 7.50
